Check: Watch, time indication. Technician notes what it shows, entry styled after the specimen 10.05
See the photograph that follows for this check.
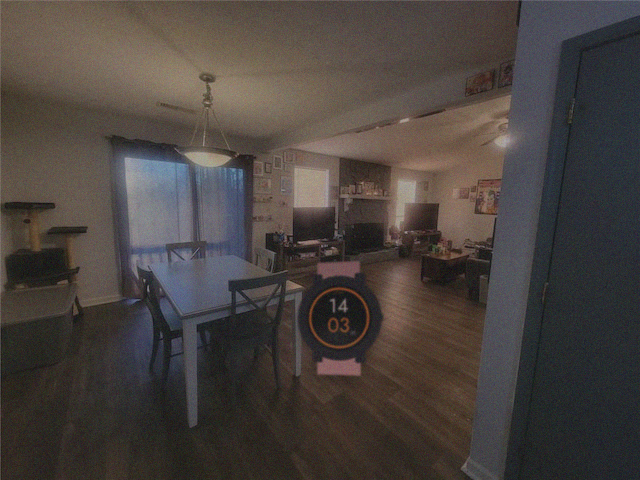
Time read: 14.03
